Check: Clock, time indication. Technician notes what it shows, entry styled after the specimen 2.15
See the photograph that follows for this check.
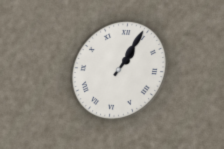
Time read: 1.04
